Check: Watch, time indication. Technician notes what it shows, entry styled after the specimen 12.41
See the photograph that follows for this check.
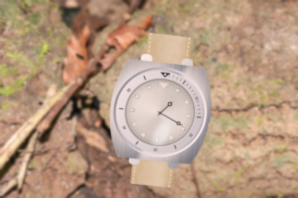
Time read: 1.19
